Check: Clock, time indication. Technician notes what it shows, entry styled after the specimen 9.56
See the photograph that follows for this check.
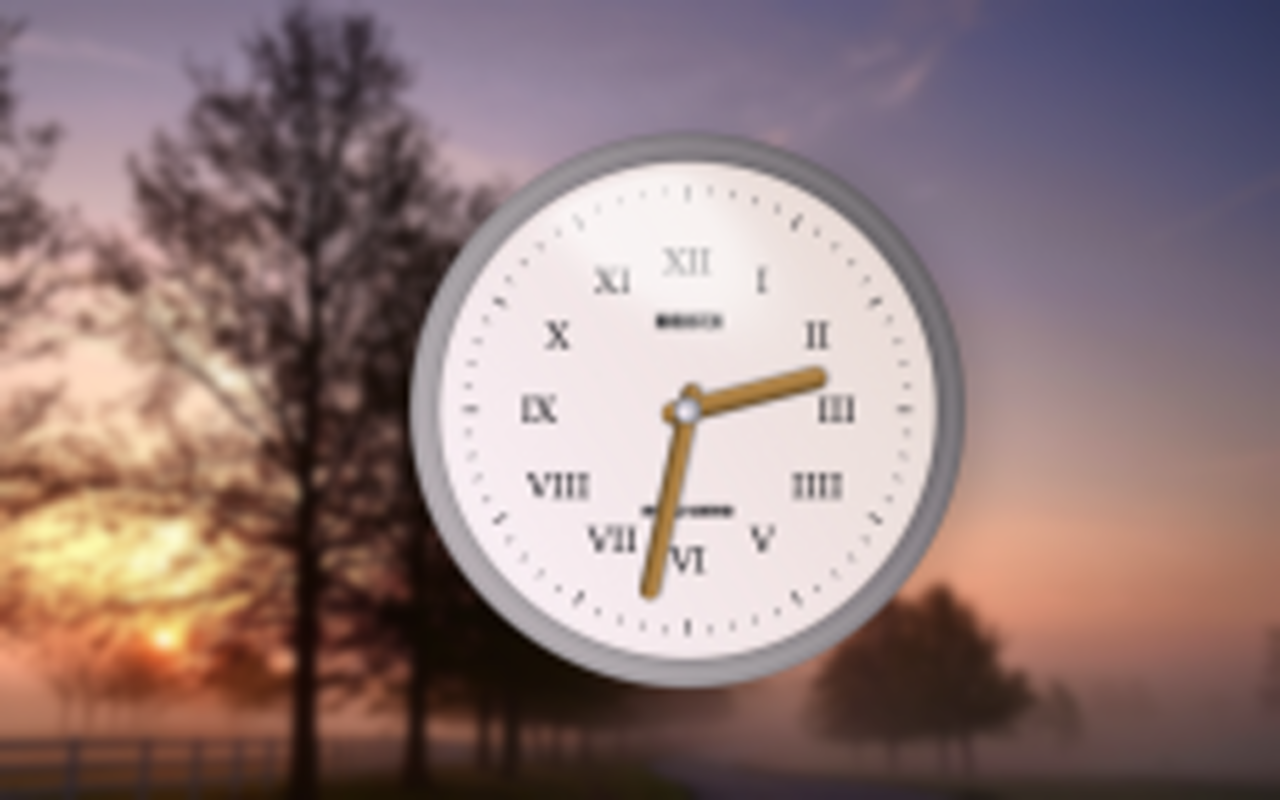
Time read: 2.32
